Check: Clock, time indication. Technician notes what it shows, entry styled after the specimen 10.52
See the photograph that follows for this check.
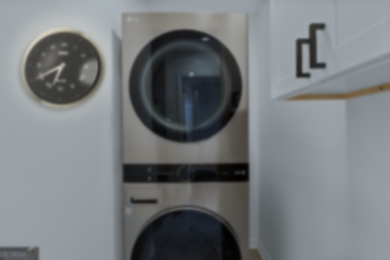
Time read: 6.40
